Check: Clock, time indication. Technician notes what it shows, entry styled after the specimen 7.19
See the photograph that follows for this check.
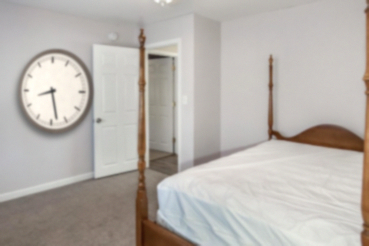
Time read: 8.28
